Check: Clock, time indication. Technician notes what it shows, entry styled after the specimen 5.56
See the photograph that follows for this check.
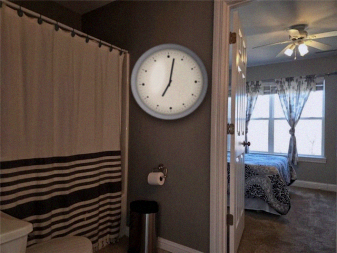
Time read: 7.02
